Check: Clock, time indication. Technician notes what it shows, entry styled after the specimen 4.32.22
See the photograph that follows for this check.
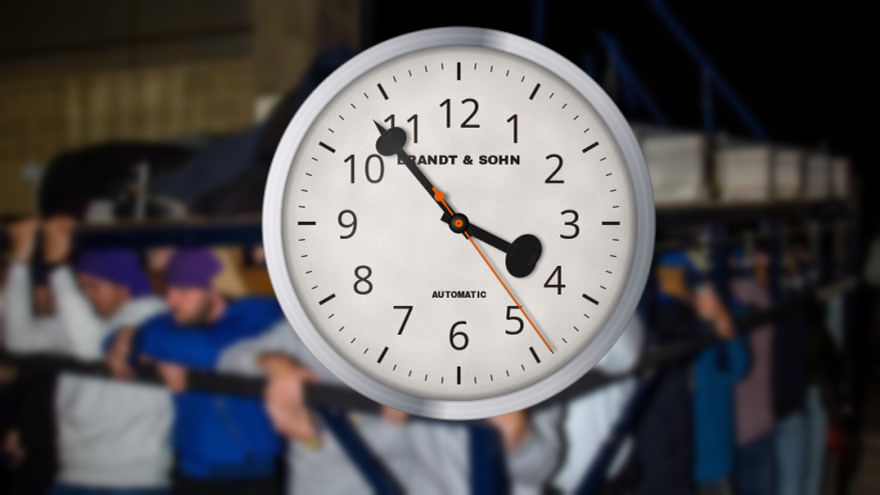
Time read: 3.53.24
